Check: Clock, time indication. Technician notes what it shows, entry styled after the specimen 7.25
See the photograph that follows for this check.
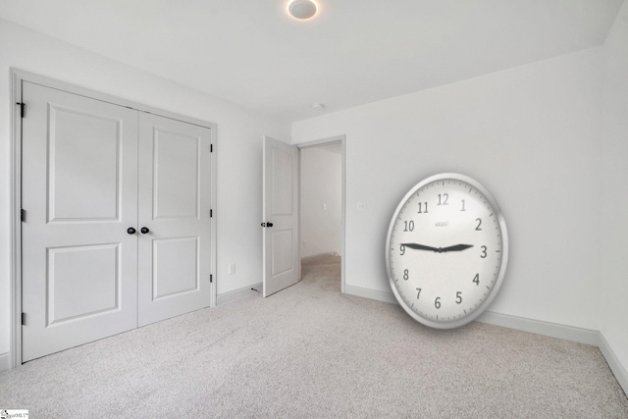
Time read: 2.46
